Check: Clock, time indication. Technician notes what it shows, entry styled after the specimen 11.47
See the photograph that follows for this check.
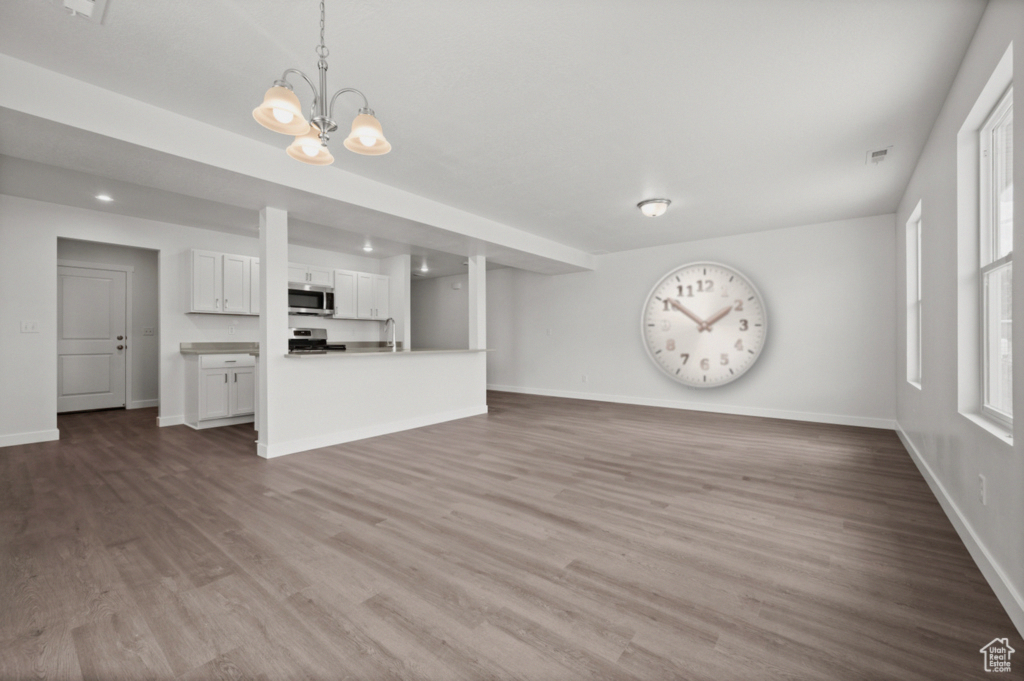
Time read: 1.51
